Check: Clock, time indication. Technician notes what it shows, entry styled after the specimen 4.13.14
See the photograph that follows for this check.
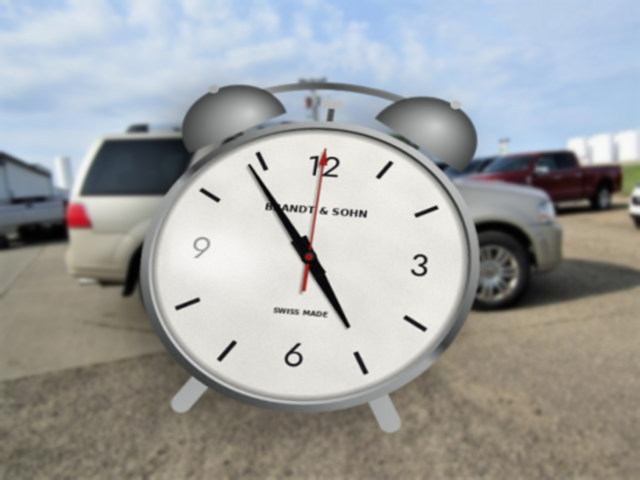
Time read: 4.54.00
